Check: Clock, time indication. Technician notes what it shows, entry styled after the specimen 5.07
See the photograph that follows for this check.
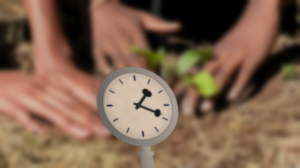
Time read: 1.19
